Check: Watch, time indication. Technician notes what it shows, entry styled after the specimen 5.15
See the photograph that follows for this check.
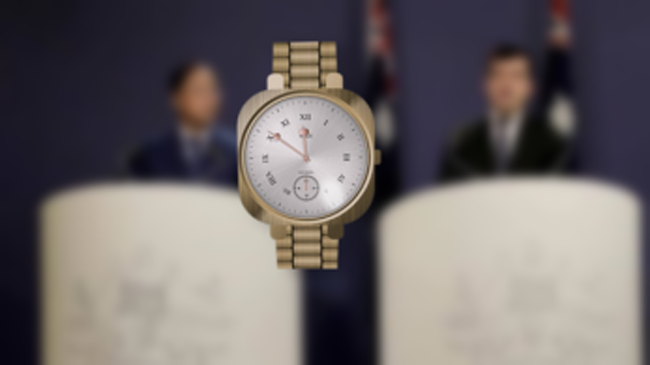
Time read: 11.51
